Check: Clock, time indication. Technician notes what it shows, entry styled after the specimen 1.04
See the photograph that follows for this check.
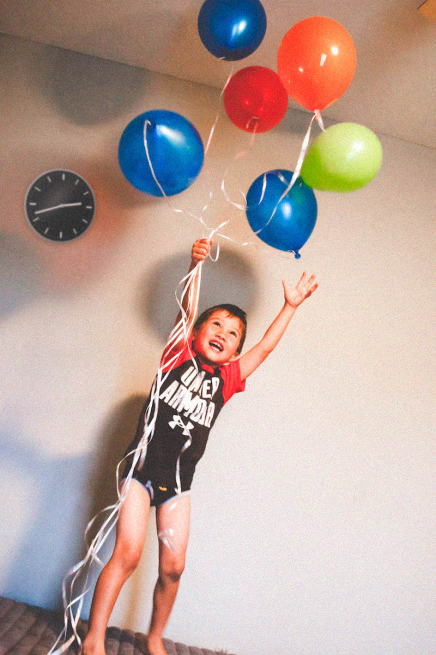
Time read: 2.42
